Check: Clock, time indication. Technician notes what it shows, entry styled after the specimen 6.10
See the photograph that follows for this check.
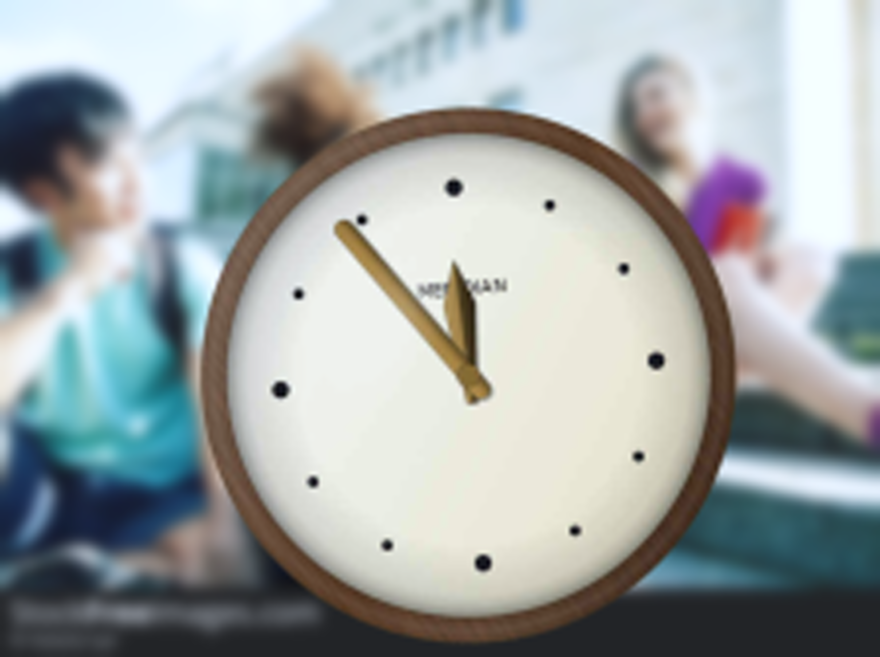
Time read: 11.54
